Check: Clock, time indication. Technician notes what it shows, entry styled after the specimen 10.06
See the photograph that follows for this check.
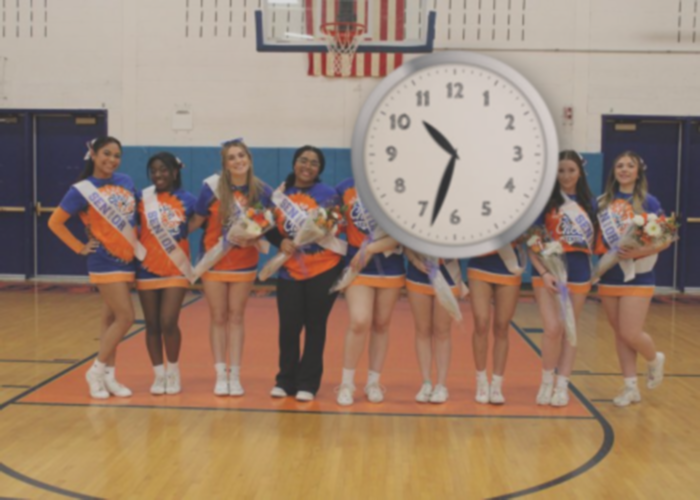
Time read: 10.33
